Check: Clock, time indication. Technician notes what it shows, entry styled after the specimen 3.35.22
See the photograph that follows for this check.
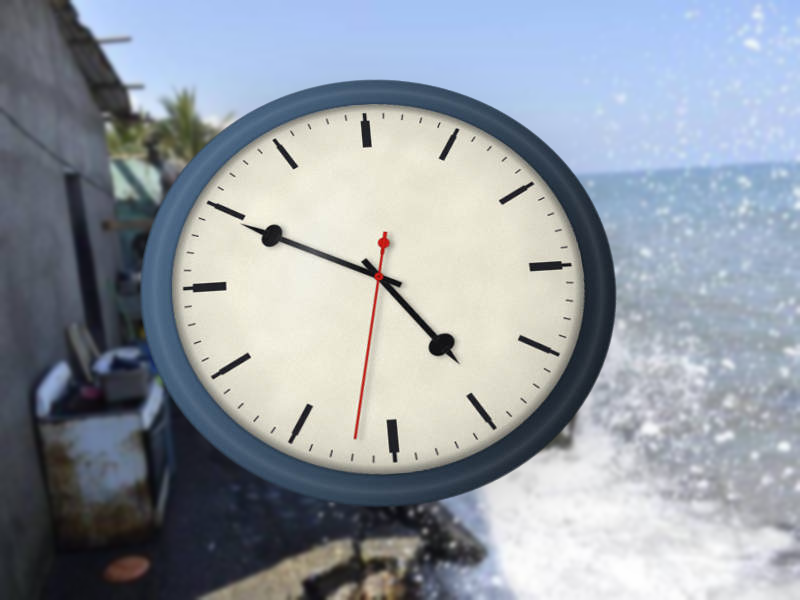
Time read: 4.49.32
